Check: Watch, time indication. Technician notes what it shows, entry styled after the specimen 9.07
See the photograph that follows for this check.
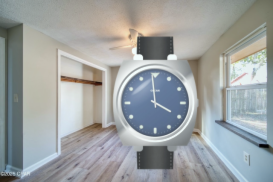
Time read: 3.59
